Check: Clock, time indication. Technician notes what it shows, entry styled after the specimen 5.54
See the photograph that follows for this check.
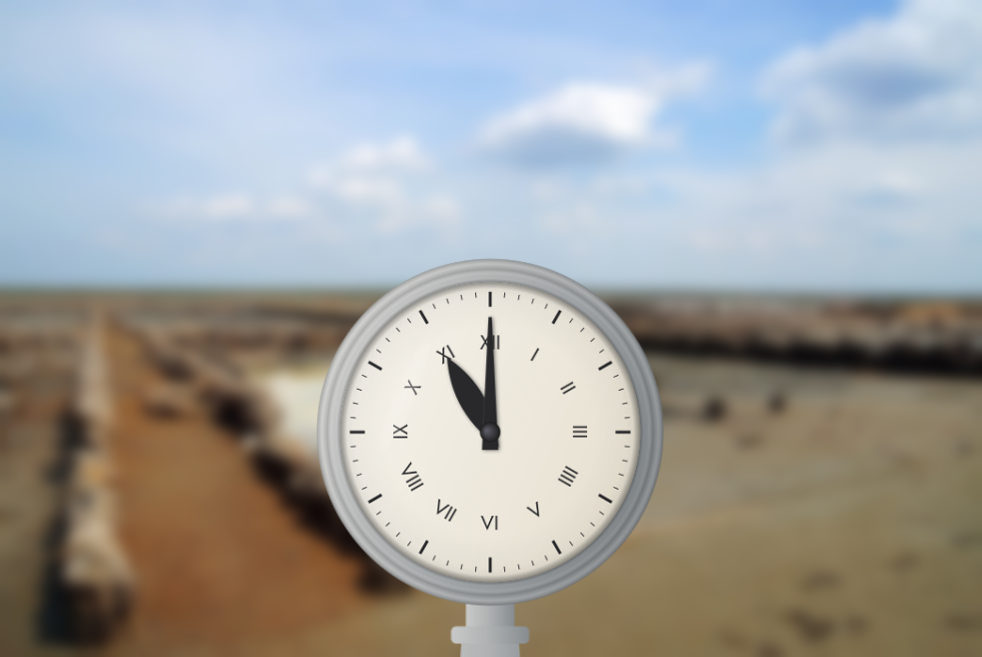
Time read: 11.00
